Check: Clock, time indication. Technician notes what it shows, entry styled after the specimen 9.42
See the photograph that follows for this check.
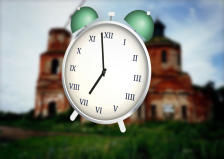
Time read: 6.58
